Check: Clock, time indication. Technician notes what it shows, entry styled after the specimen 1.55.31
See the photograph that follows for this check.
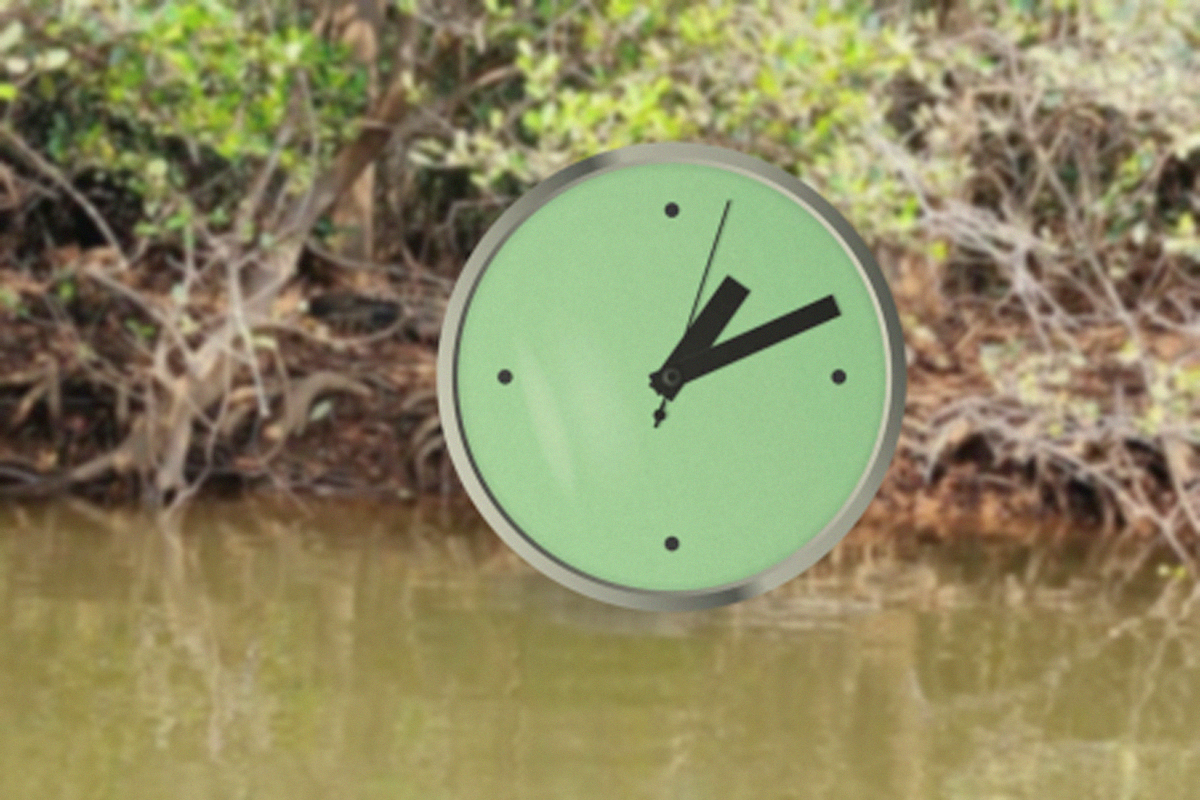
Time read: 1.11.03
